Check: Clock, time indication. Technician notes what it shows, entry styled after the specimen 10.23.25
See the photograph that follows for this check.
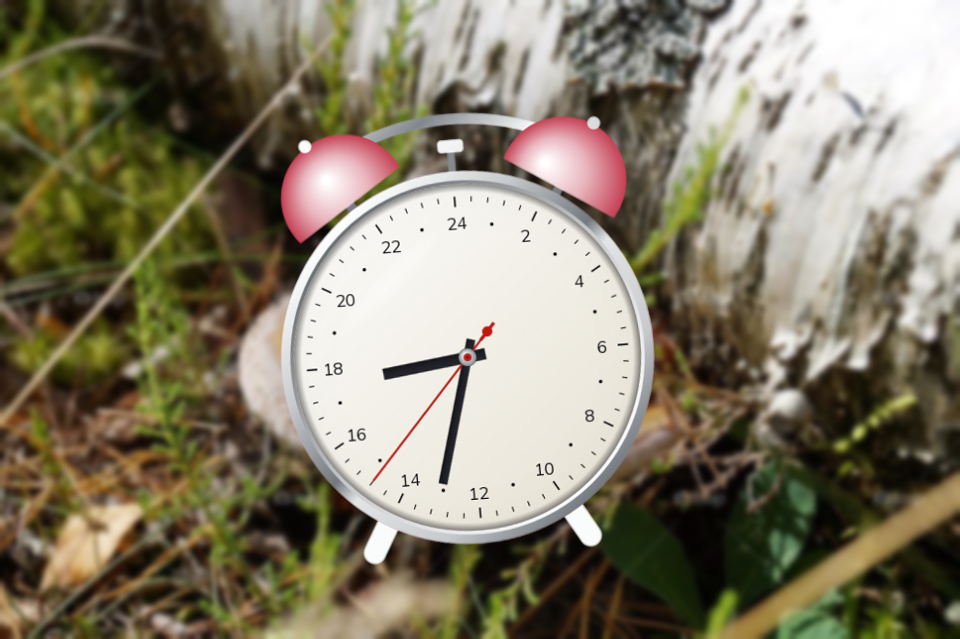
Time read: 17.32.37
